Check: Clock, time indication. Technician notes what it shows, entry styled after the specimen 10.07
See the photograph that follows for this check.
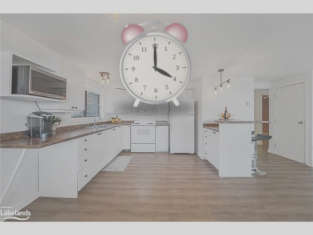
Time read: 4.00
